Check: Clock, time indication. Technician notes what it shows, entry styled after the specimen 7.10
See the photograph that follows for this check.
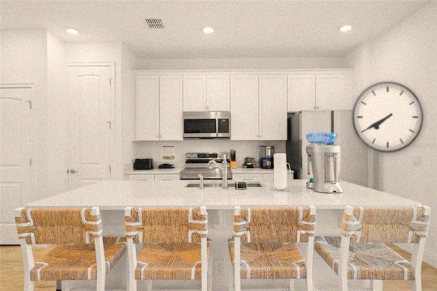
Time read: 7.40
